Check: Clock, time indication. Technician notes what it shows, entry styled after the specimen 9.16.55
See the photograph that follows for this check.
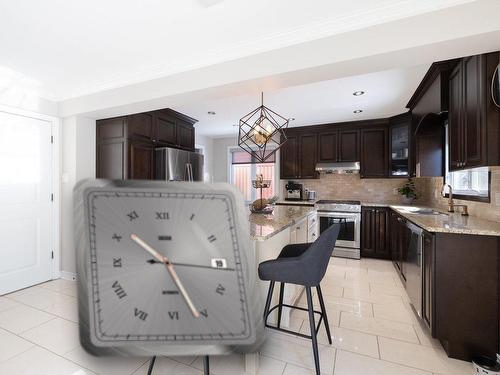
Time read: 10.26.16
